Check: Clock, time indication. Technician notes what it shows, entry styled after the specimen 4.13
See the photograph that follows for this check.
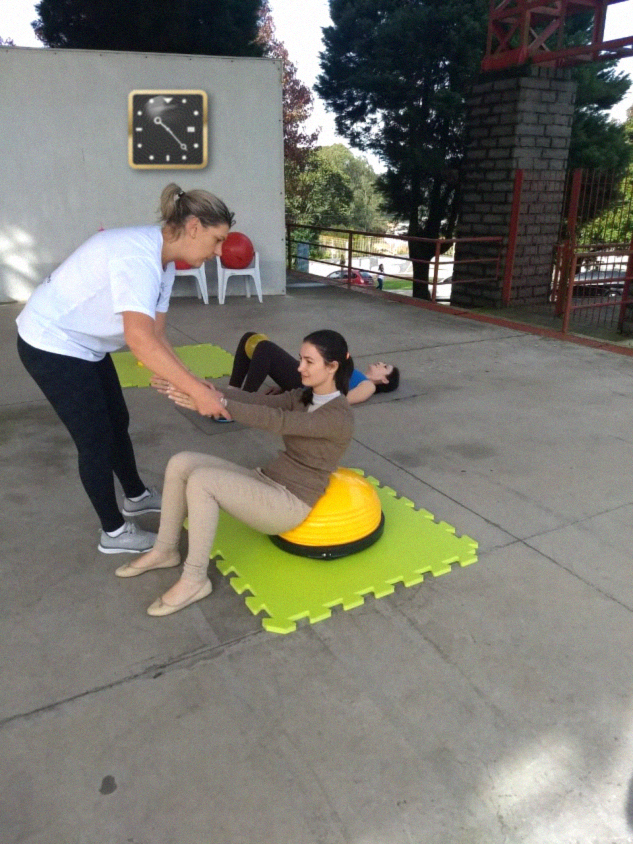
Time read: 10.23
